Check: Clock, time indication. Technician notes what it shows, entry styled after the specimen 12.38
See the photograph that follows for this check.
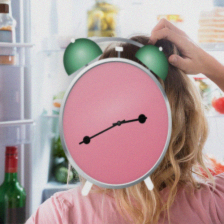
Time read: 2.41
